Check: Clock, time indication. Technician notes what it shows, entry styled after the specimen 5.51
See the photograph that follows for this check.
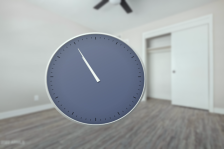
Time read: 10.55
